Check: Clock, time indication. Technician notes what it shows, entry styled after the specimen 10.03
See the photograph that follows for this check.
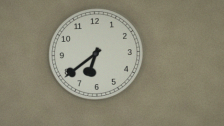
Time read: 6.39
